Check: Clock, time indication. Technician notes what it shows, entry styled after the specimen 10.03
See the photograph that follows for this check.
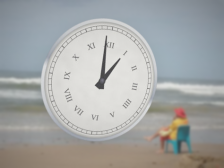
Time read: 12.59
